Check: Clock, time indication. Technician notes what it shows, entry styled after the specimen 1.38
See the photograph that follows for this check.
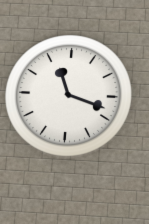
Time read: 11.18
